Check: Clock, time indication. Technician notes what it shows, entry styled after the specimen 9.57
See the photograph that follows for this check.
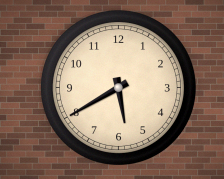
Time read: 5.40
